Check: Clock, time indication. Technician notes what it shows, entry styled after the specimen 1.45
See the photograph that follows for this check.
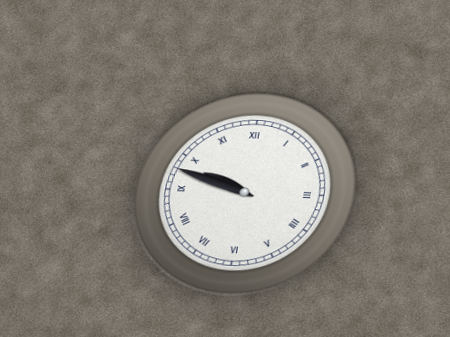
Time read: 9.48
